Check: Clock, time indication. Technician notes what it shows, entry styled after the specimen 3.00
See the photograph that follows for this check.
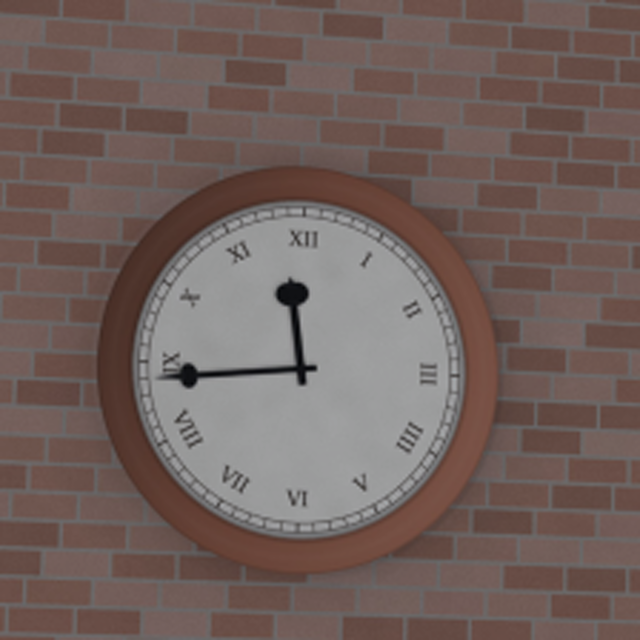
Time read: 11.44
